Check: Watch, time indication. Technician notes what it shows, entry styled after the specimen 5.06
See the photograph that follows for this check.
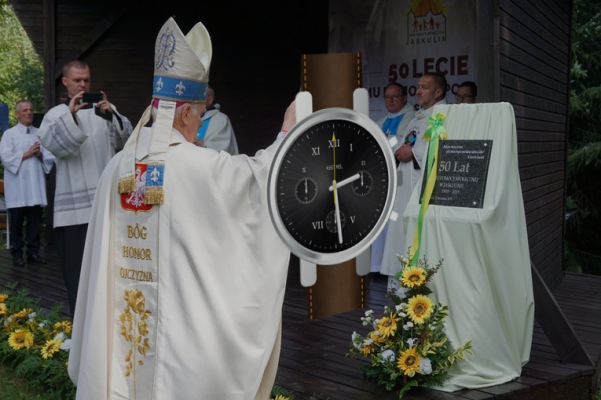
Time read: 2.29
